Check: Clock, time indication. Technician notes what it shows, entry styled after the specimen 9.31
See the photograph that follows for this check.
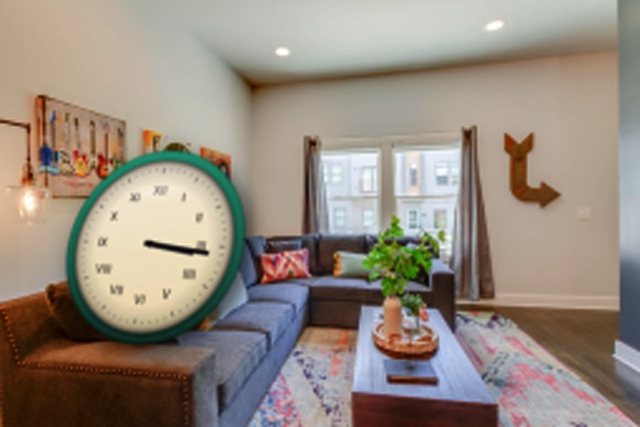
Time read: 3.16
